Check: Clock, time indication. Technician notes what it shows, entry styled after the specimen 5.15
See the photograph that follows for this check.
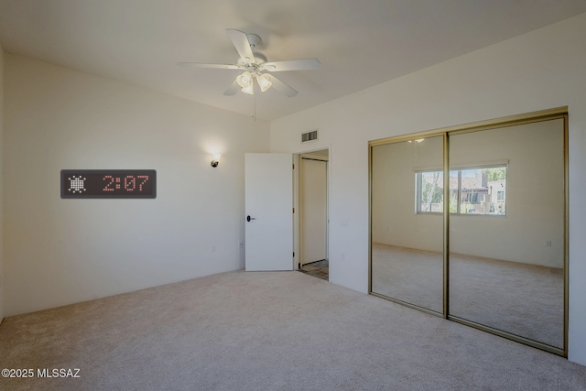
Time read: 2.07
